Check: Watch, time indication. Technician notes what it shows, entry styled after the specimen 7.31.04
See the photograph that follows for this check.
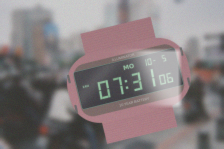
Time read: 7.31.06
